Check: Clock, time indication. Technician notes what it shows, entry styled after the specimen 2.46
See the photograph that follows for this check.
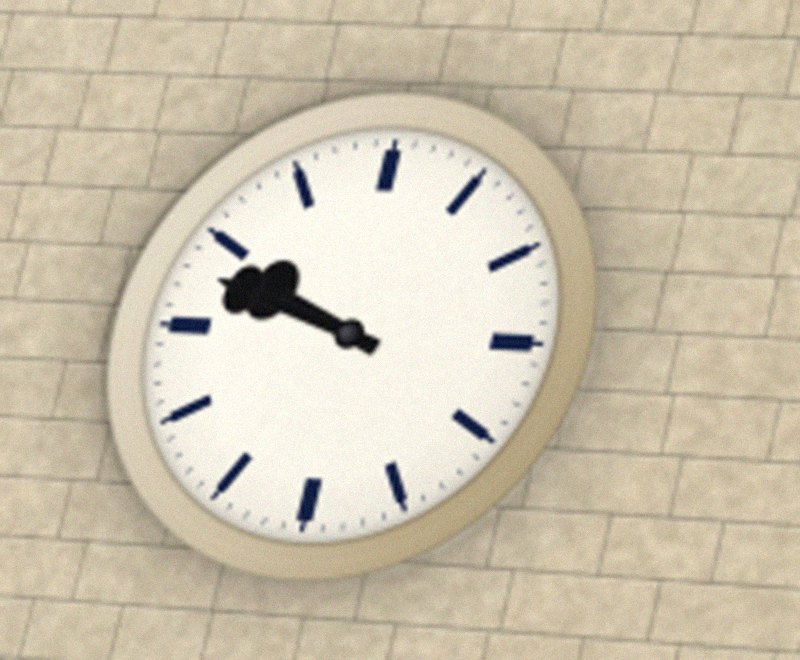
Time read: 9.48
